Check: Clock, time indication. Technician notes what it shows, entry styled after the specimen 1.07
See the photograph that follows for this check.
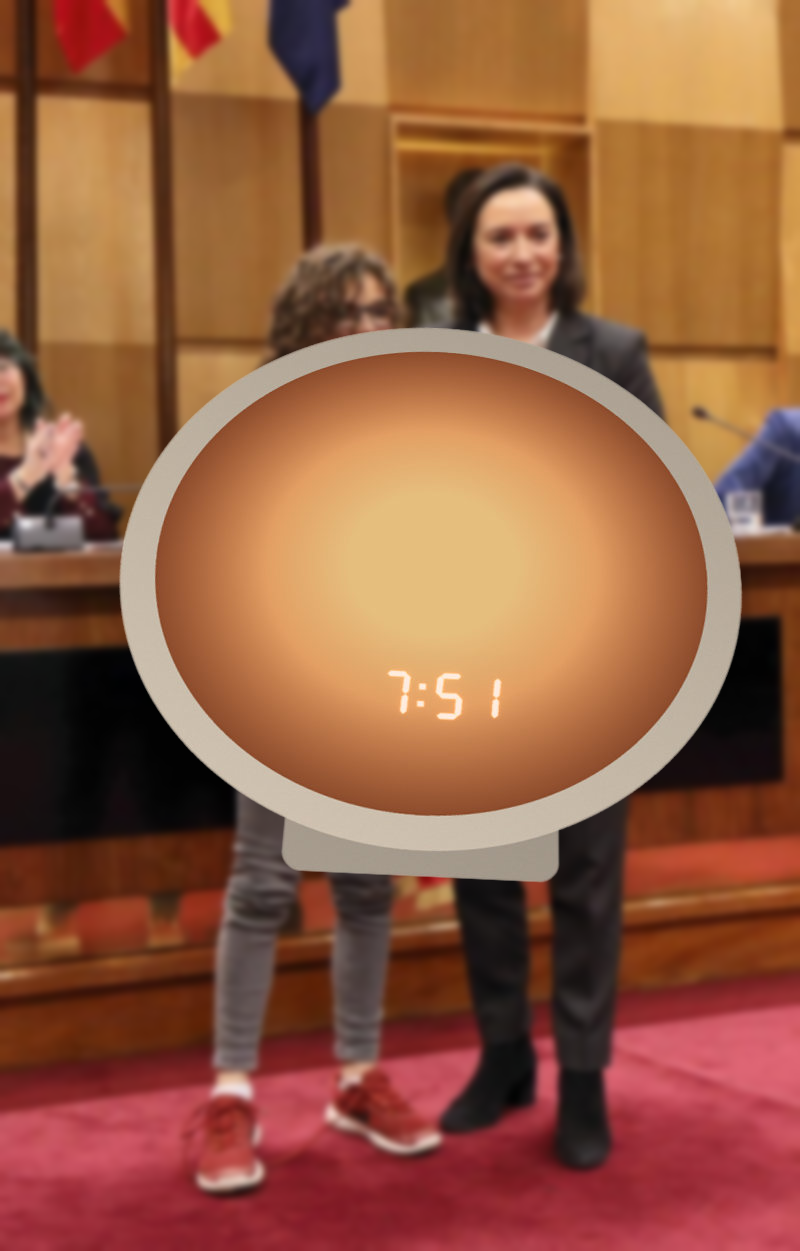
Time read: 7.51
